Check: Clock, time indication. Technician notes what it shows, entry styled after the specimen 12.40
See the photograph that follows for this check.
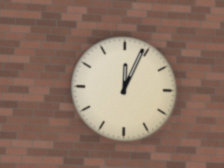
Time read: 12.04
